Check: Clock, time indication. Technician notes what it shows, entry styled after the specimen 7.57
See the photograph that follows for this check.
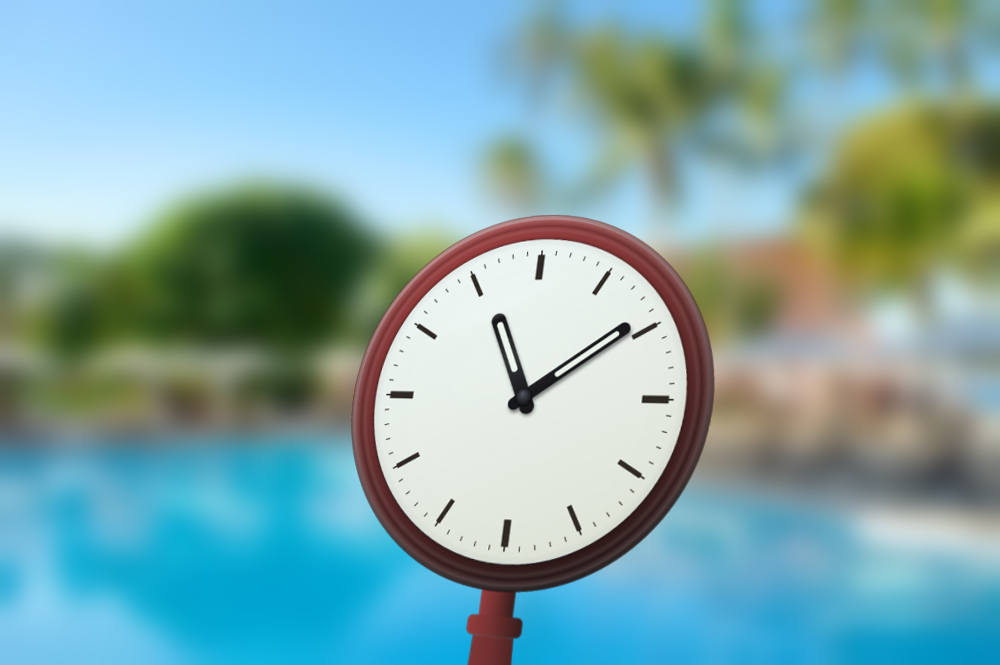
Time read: 11.09
